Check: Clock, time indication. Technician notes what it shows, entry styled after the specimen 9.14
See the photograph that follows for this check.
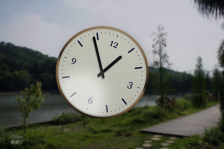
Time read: 12.54
